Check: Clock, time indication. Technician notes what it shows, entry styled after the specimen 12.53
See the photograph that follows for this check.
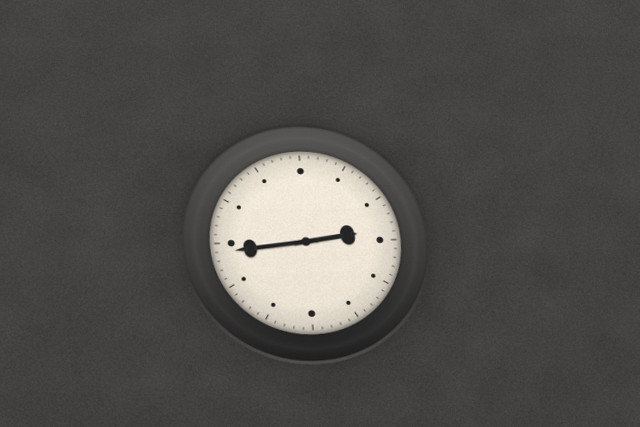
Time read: 2.44
